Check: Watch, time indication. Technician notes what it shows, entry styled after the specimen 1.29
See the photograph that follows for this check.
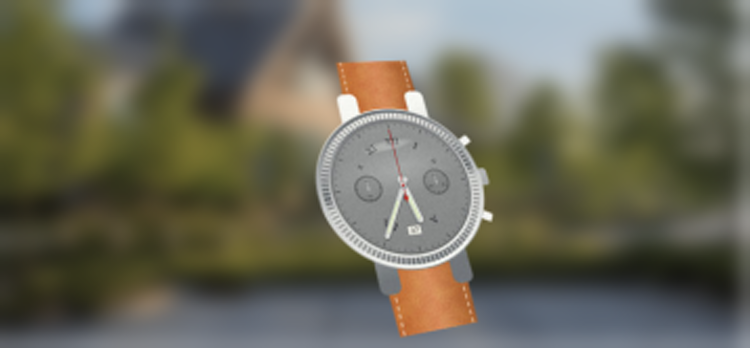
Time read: 5.35
